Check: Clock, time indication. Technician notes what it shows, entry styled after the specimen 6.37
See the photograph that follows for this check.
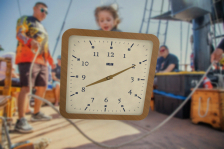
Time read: 8.10
